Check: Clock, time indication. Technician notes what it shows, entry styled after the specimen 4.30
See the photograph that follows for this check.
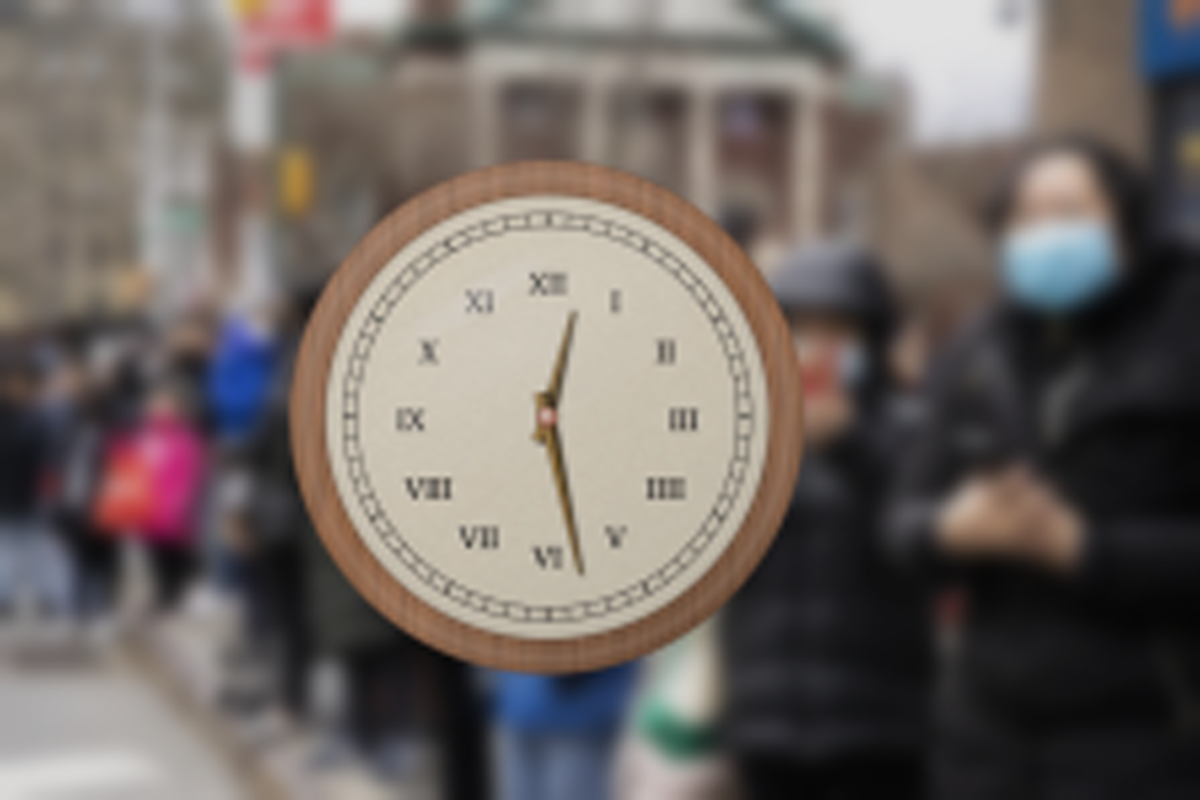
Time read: 12.28
